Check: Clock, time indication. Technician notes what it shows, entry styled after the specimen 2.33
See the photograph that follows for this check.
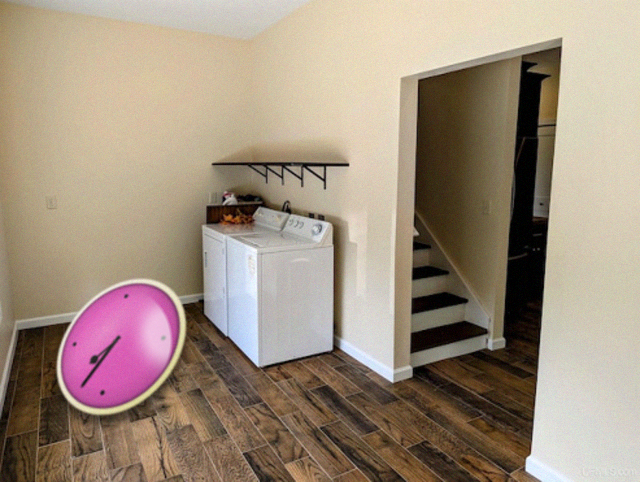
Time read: 7.35
